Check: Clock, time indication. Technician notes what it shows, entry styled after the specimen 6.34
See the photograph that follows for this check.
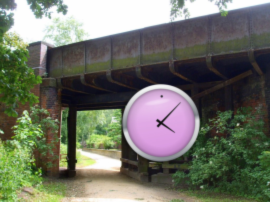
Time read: 4.07
